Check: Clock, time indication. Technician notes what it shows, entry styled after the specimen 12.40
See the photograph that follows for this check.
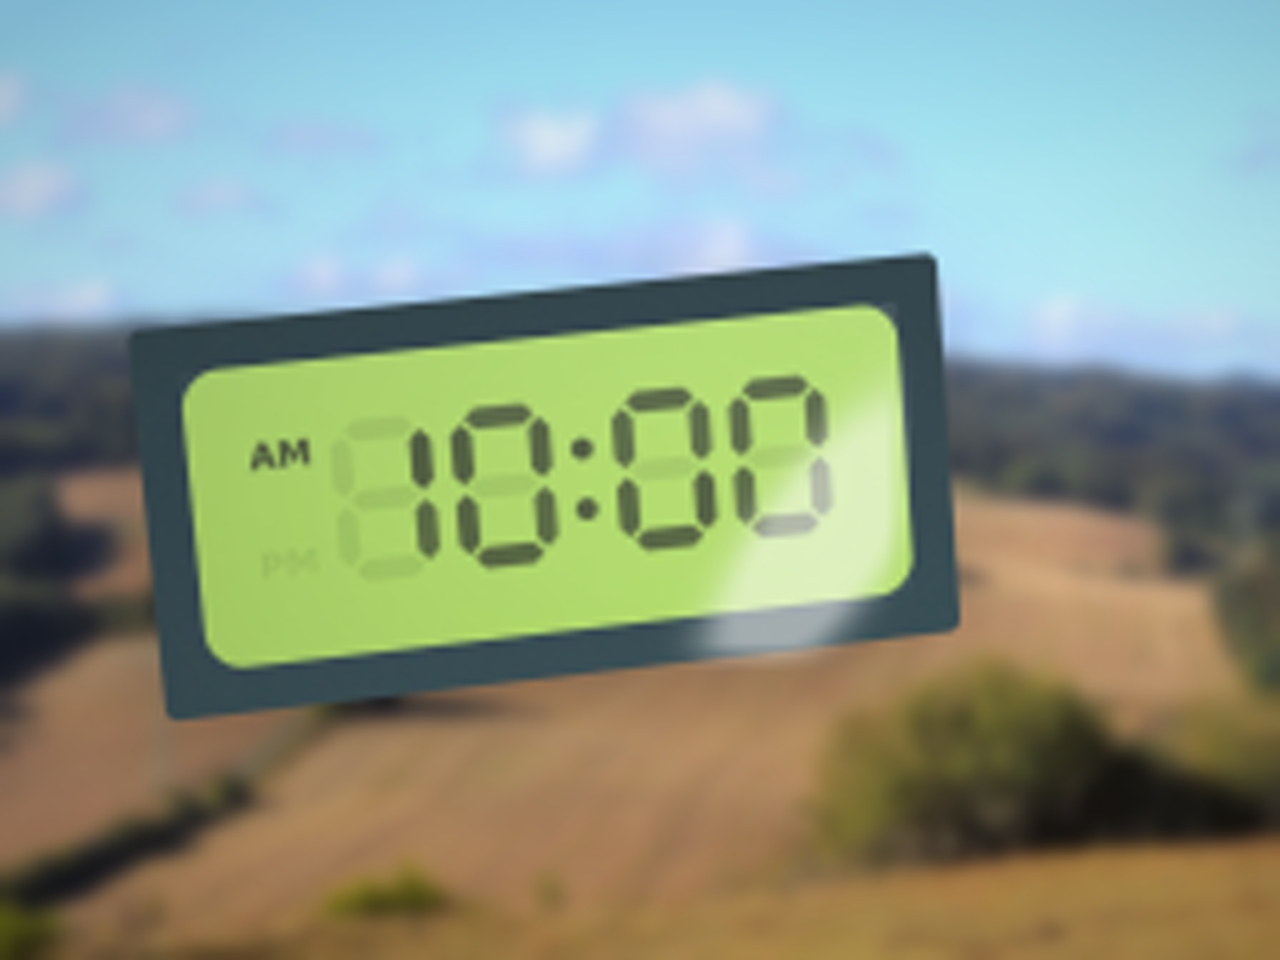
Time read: 10.00
